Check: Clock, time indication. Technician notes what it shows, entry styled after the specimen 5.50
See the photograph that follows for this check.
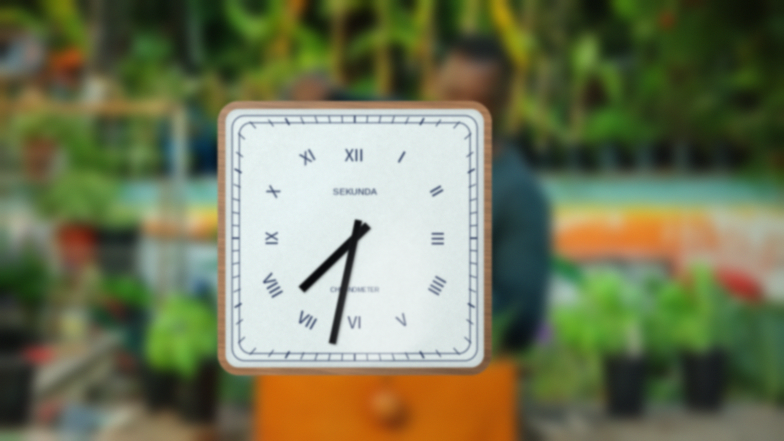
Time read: 7.32
